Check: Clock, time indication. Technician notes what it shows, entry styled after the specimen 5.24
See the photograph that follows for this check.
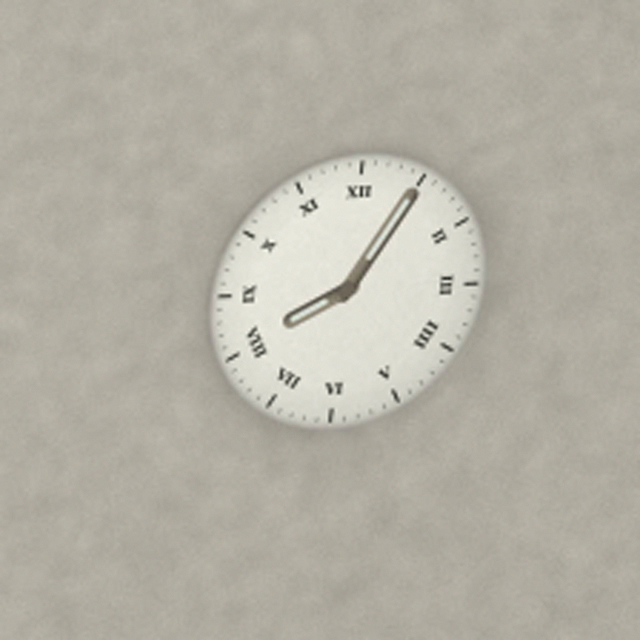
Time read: 8.05
